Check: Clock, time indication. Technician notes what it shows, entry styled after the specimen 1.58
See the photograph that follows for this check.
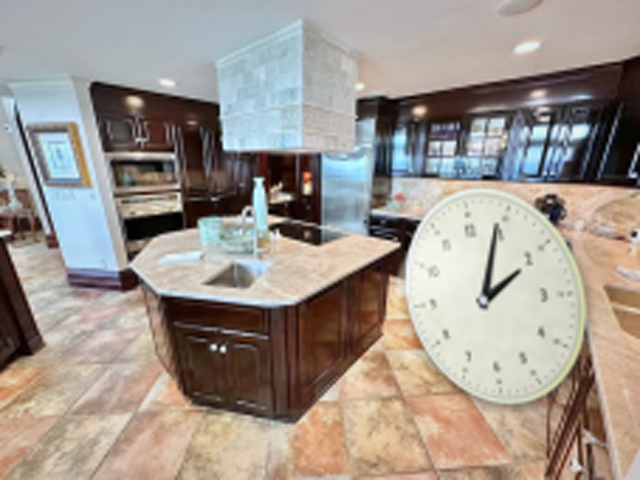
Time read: 2.04
